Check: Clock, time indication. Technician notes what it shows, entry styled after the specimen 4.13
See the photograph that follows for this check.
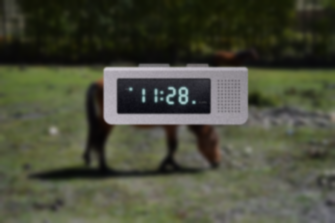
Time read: 11.28
